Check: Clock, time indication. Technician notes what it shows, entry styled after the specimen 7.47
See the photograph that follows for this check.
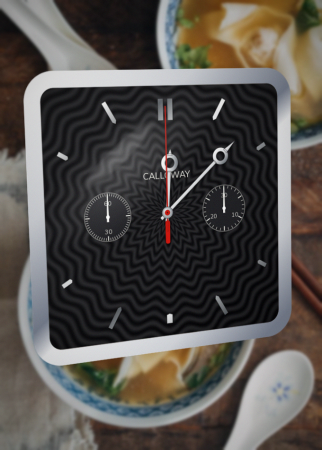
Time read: 12.08
